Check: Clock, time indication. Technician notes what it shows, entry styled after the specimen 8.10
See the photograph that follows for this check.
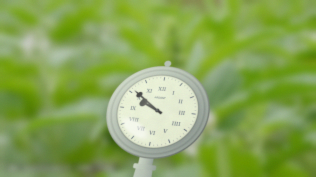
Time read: 9.51
